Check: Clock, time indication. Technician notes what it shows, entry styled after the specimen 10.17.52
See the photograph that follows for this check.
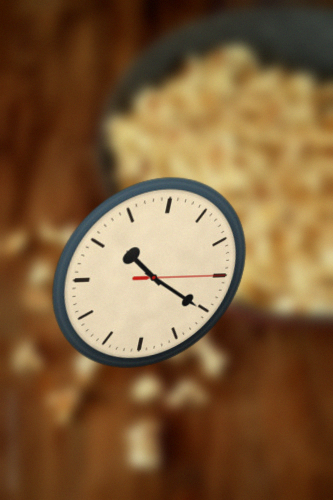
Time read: 10.20.15
